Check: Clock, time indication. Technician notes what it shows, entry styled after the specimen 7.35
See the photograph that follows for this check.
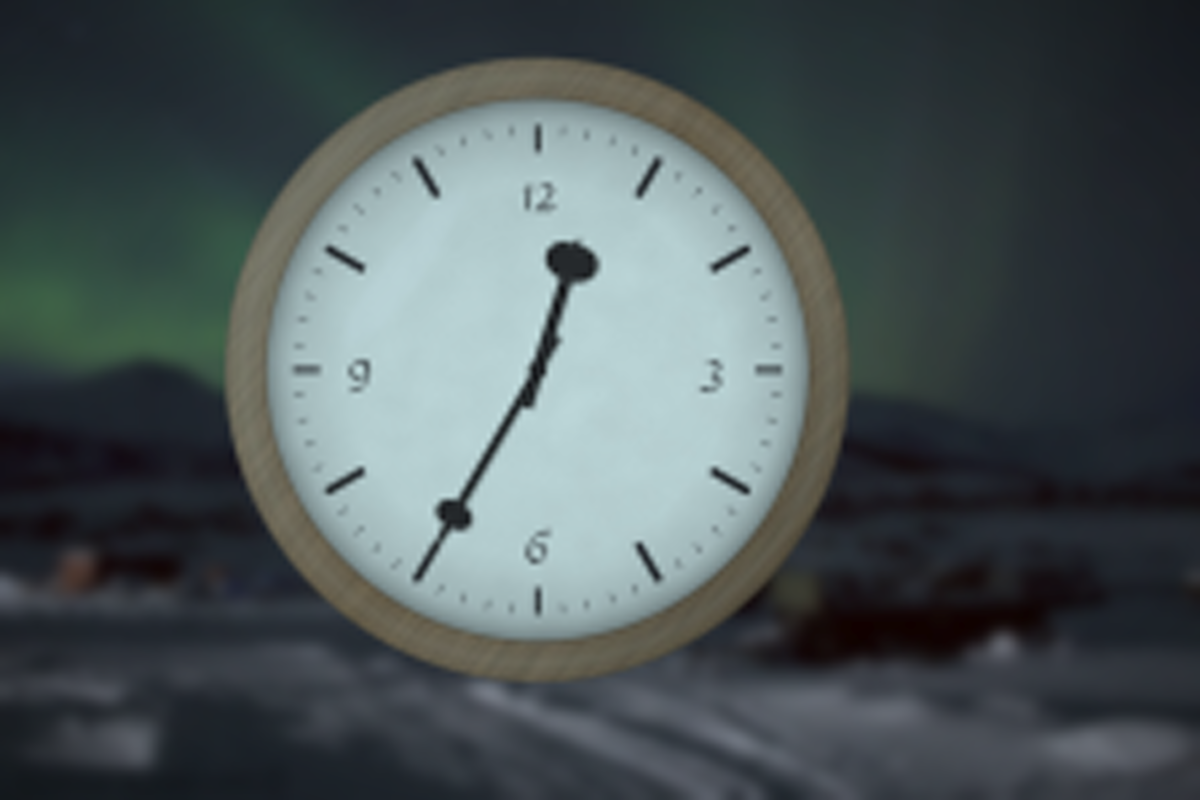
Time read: 12.35
